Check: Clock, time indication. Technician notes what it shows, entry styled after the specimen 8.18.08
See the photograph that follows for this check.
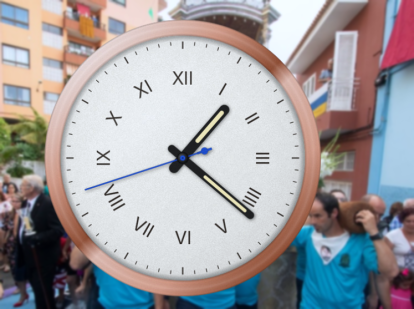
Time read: 1.21.42
